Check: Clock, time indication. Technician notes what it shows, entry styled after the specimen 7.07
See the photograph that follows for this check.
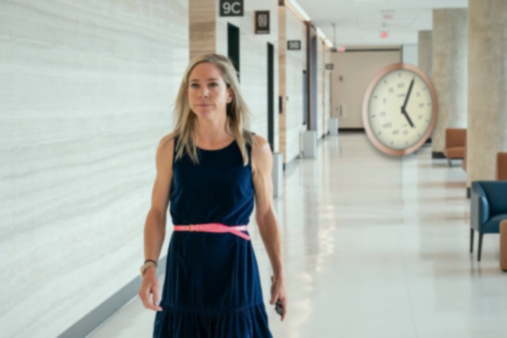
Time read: 5.05
